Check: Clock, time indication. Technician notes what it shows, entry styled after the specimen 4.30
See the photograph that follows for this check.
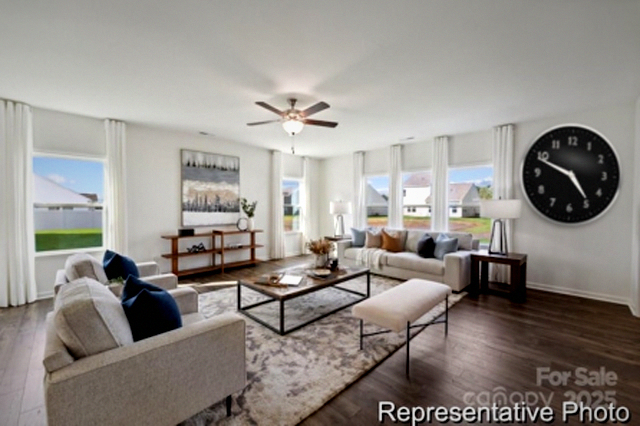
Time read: 4.49
